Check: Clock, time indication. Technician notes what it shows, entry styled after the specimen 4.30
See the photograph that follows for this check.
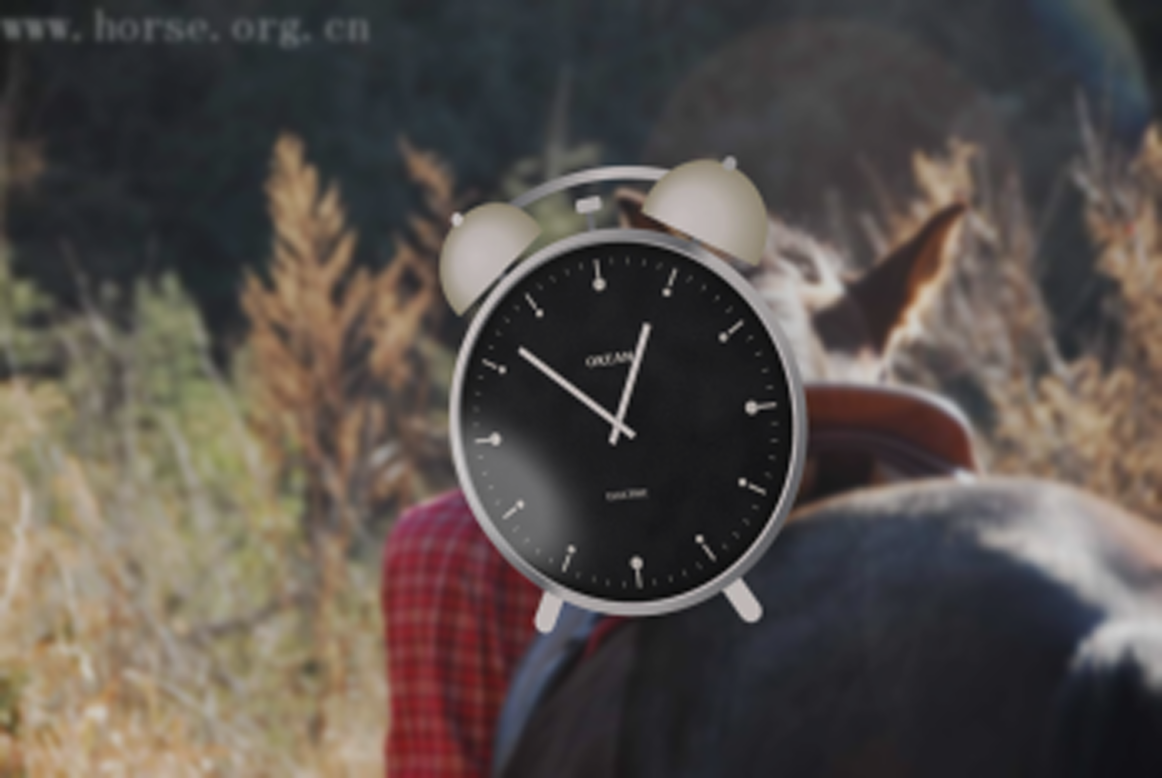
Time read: 12.52
